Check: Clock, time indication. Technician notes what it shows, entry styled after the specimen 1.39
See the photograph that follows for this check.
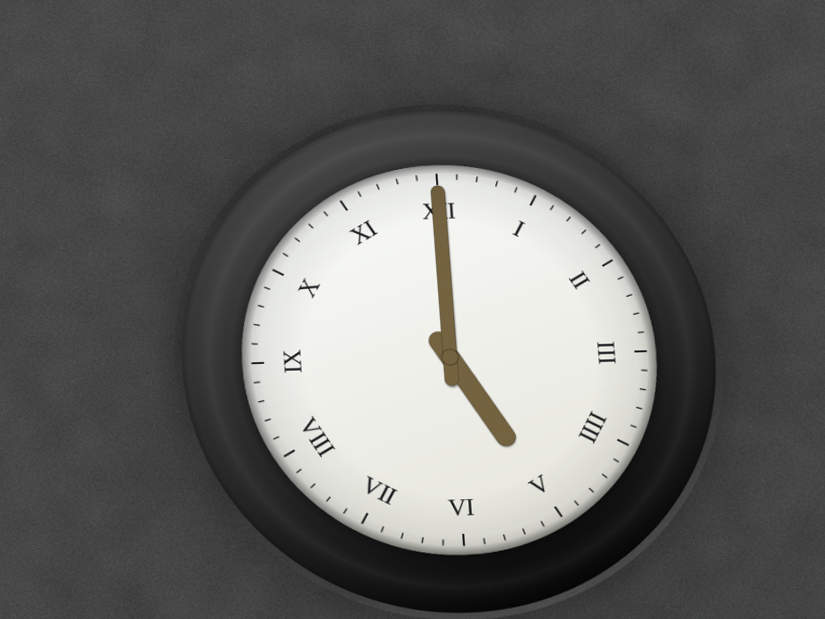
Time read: 5.00
